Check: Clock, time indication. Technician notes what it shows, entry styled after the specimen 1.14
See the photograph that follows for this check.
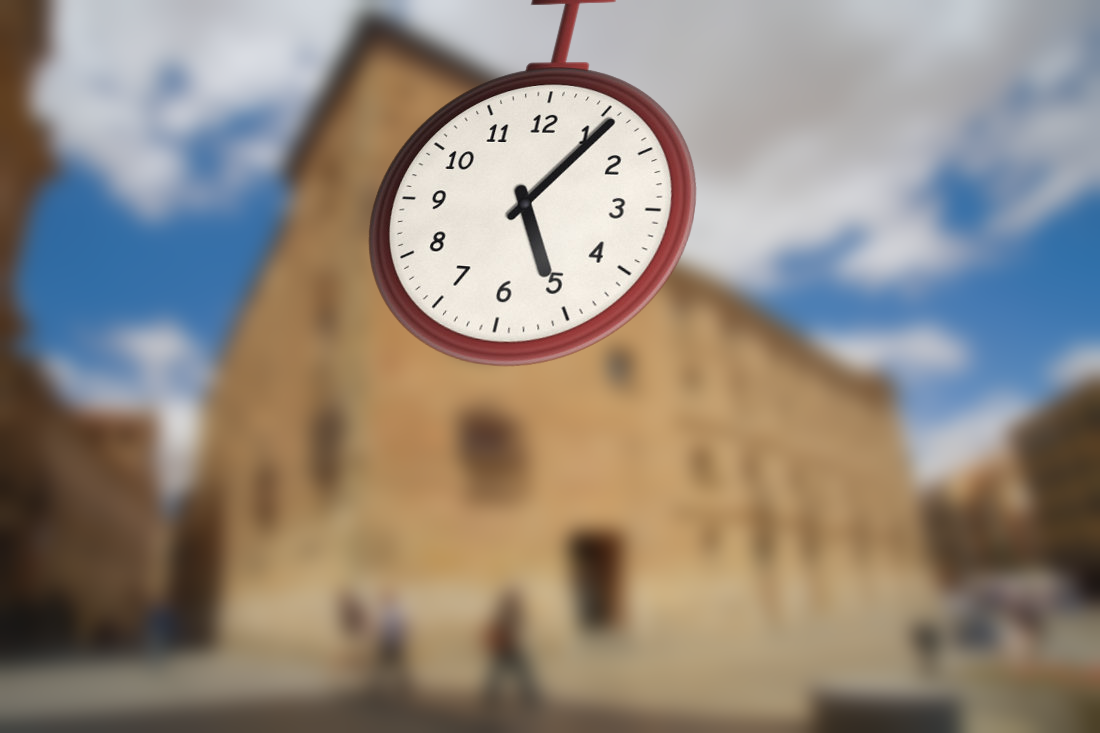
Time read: 5.06
